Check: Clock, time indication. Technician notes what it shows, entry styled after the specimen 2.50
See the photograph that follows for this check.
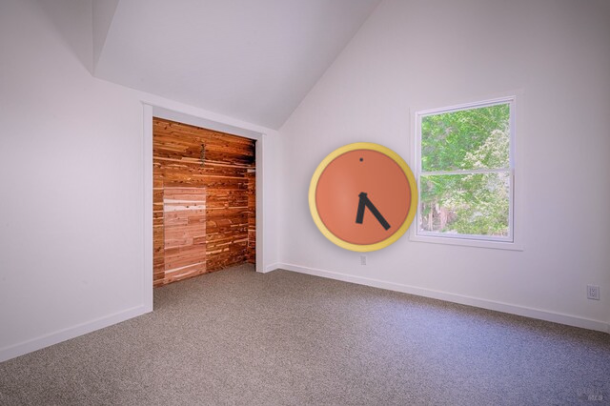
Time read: 6.24
